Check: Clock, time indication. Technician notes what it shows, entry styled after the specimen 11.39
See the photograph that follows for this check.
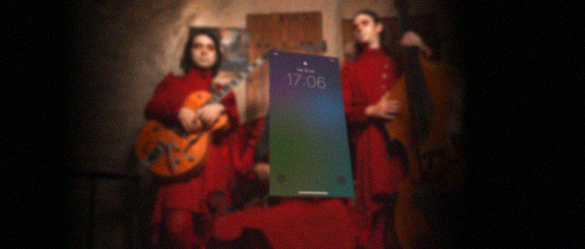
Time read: 17.06
